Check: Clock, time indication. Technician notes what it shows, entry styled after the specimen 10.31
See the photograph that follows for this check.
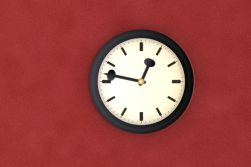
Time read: 12.47
